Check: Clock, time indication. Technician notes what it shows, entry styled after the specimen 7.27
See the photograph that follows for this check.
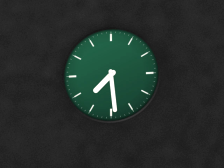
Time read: 7.29
